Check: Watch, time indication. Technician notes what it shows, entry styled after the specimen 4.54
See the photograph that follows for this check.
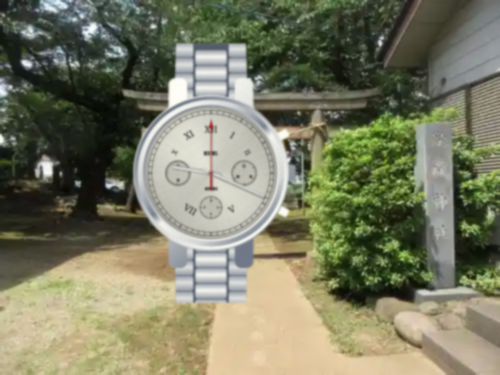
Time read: 9.19
